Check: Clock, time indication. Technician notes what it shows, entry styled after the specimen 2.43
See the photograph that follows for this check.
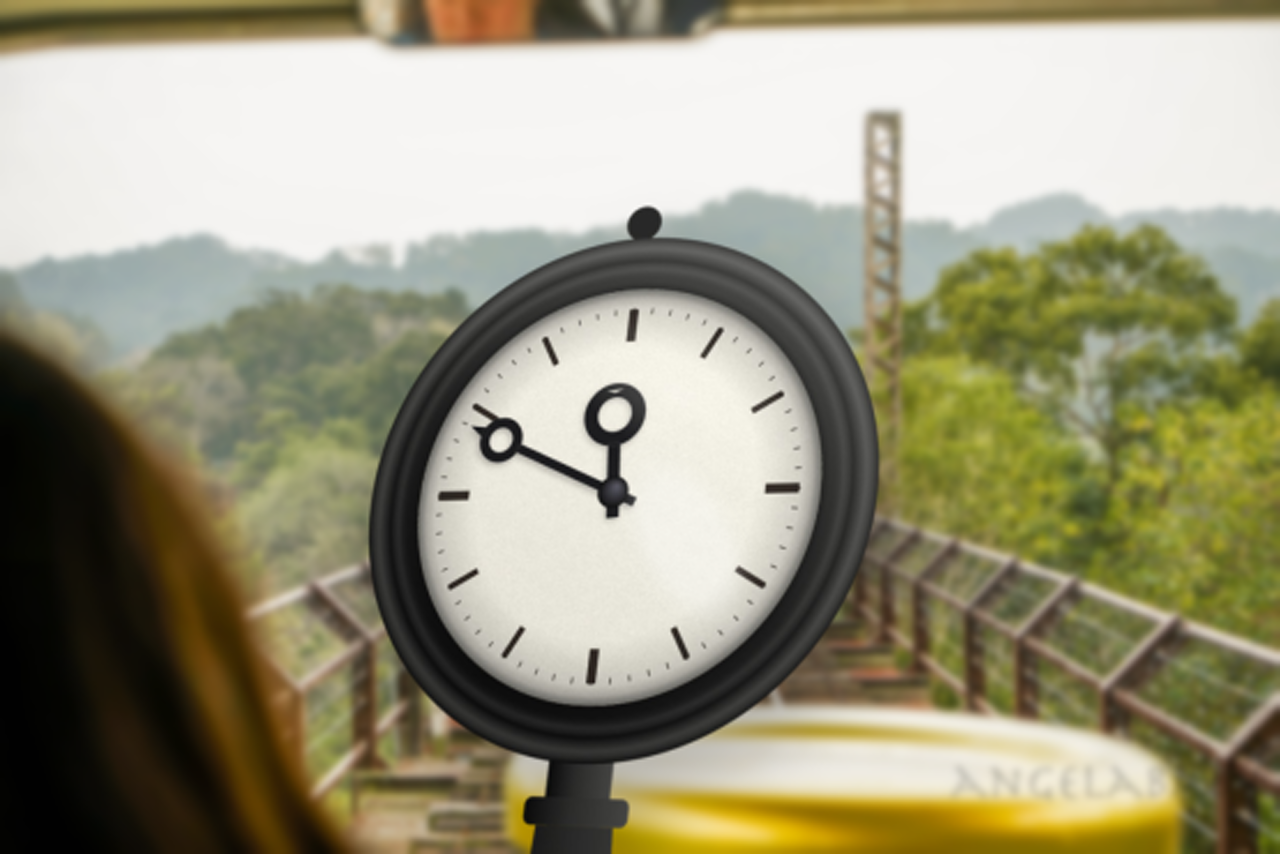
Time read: 11.49
